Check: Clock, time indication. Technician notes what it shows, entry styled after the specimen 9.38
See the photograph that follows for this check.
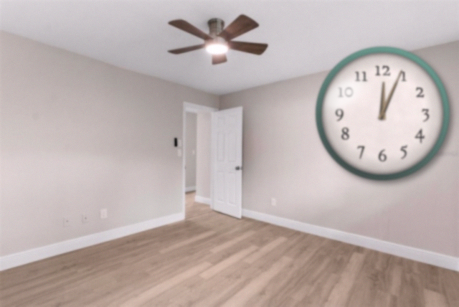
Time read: 12.04
